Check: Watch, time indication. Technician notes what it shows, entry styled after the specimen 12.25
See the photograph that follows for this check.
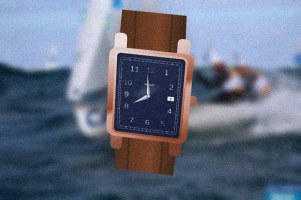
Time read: 7.59
